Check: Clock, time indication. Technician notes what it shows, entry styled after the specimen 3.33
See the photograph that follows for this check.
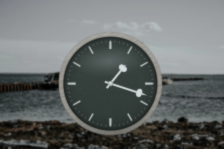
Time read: 1.18
